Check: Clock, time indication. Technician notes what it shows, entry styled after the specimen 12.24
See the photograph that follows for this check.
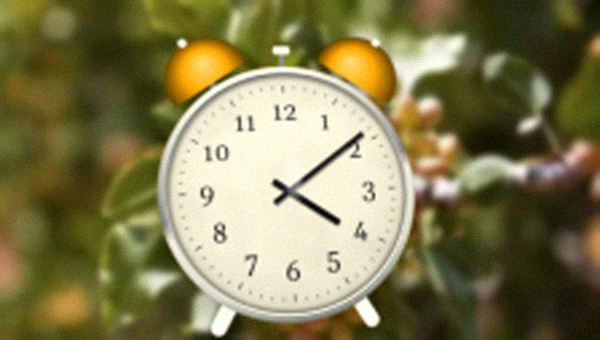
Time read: 4.09
